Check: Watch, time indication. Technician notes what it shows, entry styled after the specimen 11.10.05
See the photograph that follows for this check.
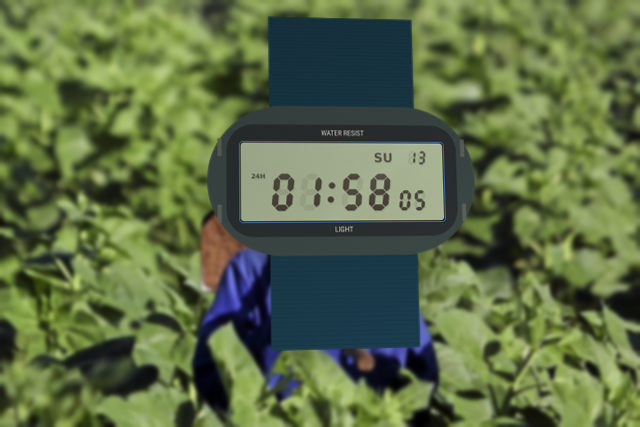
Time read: 1.58.05
